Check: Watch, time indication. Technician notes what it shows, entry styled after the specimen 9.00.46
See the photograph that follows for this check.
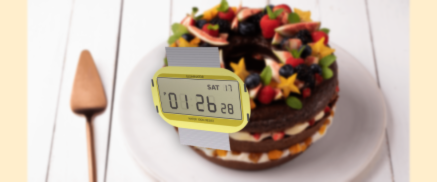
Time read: 1.26.28
